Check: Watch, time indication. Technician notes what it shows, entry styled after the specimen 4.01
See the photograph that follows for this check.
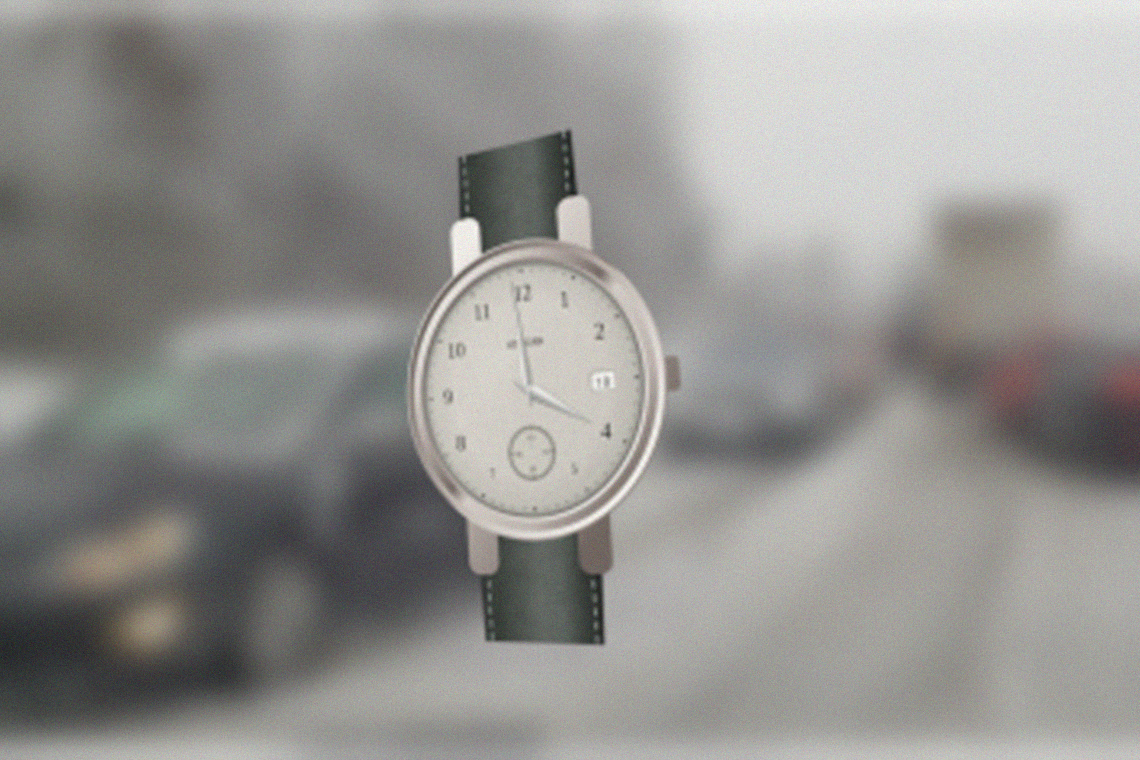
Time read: 3.59
